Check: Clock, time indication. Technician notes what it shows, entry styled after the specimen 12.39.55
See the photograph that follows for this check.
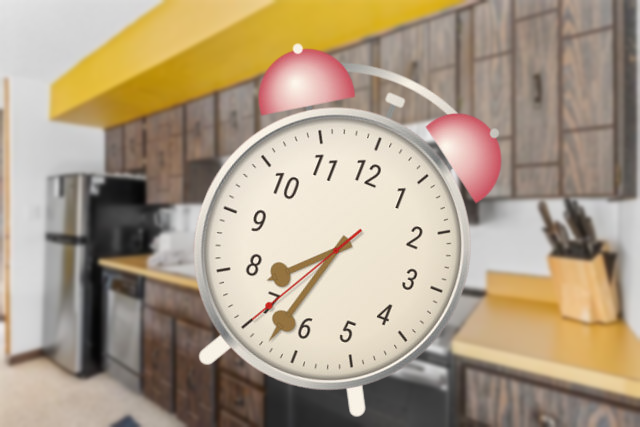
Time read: 7.32.35
